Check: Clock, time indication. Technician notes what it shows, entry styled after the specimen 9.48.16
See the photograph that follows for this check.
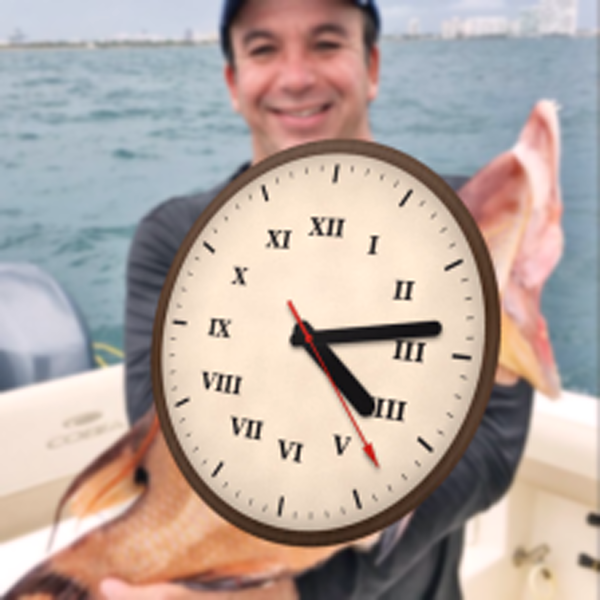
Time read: 4.13.23
